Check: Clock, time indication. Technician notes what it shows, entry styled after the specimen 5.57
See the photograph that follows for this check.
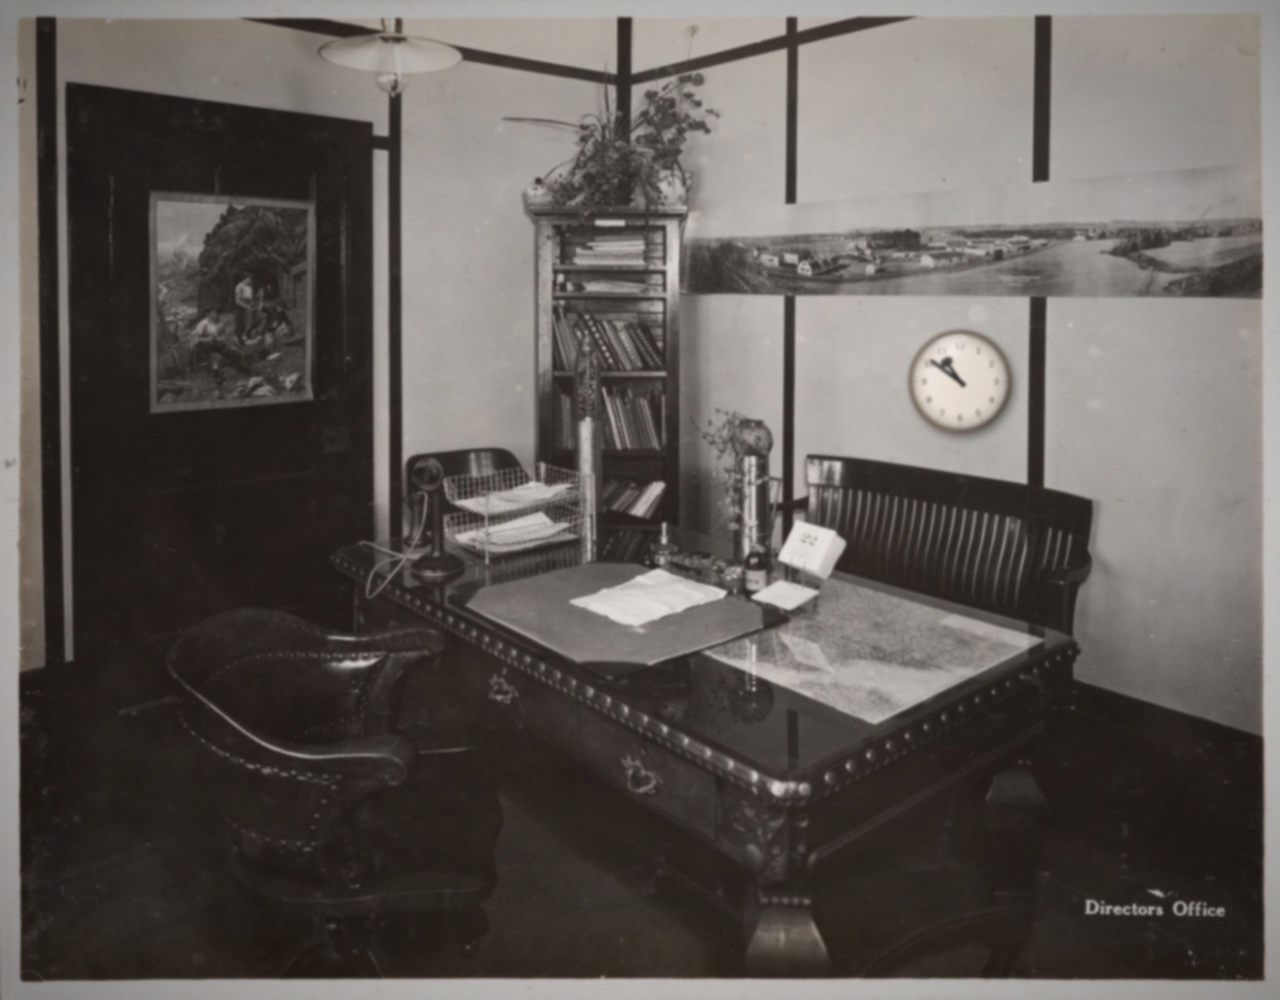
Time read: 10.51
